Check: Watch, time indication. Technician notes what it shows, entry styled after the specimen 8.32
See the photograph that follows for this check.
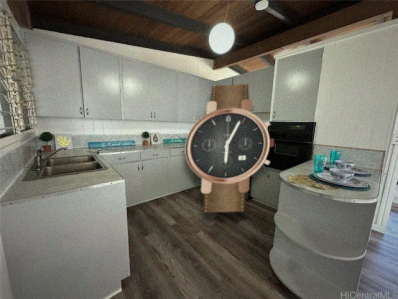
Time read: 6.04
